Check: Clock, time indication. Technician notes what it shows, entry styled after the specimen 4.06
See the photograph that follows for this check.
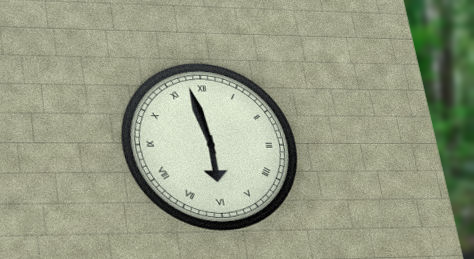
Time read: 5.58
